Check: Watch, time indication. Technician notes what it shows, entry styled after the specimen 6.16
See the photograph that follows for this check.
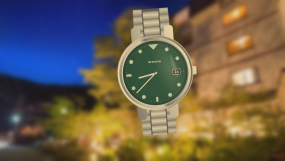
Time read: 8.38
